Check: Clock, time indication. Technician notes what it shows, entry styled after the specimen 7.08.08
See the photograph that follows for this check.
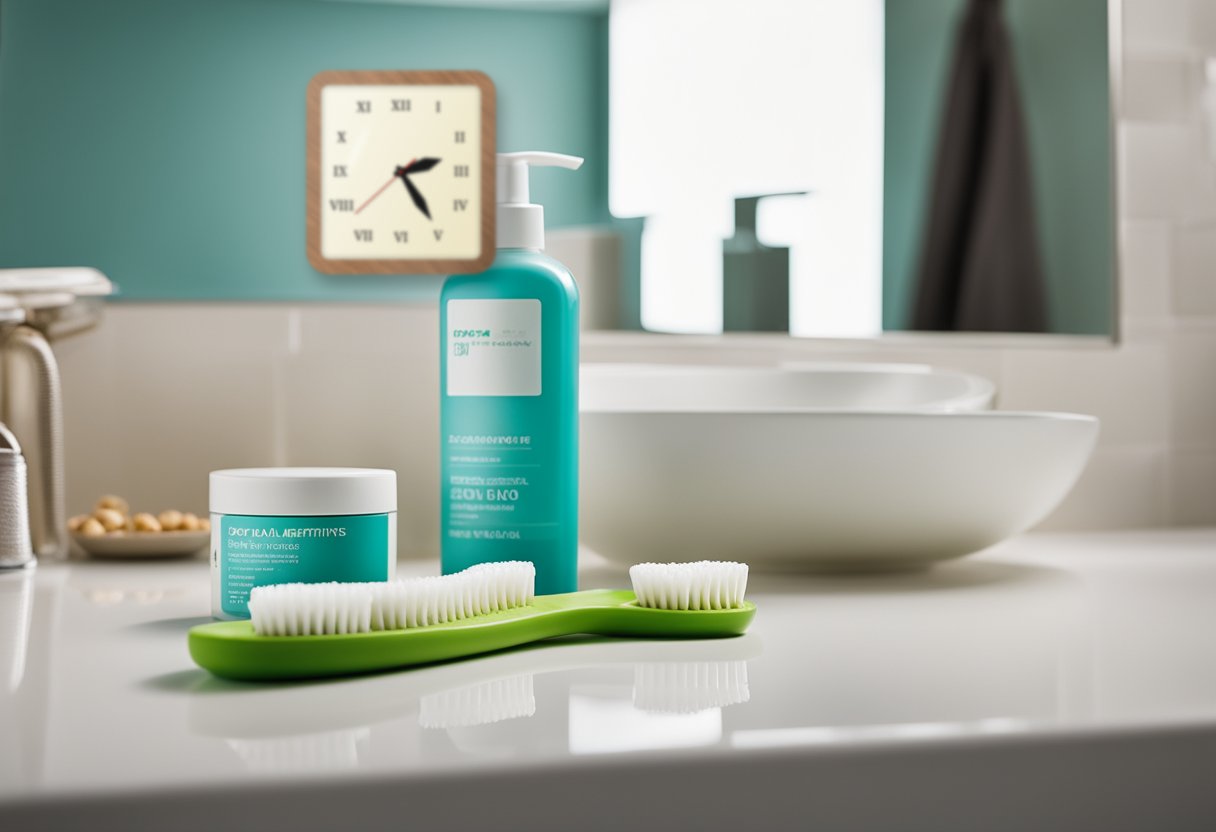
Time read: 2.24.38
